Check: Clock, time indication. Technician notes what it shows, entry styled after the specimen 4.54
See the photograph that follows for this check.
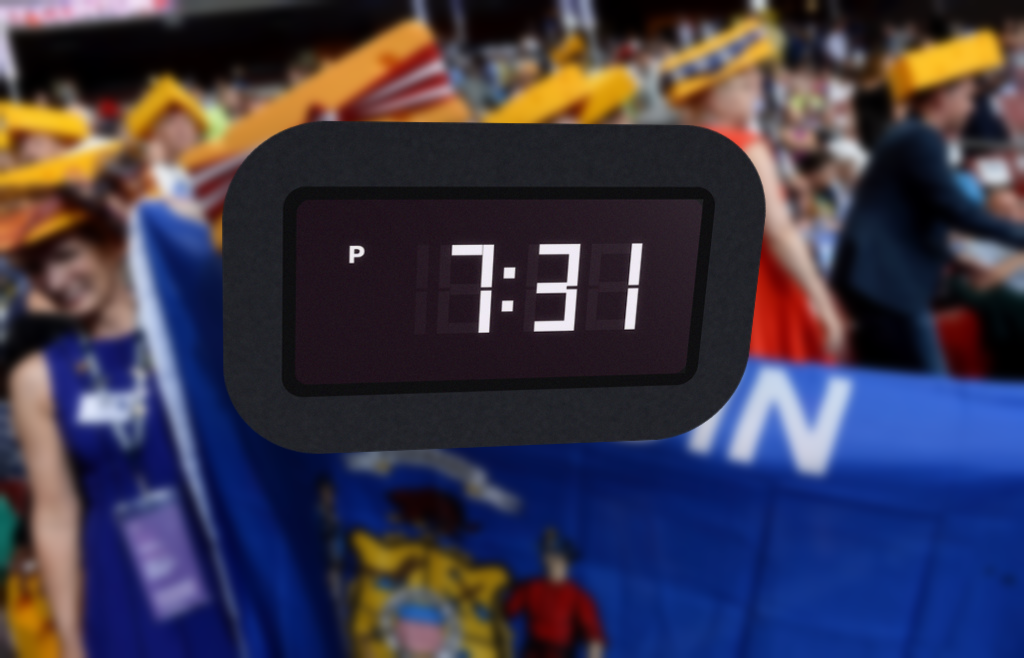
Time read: 7.31
